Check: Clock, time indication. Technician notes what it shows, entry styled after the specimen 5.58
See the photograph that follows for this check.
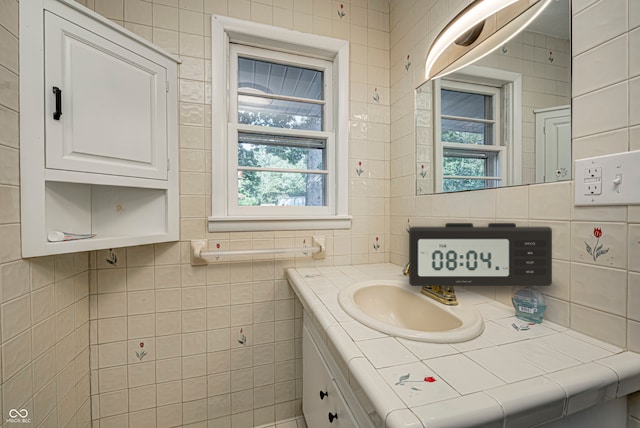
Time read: 8.04
